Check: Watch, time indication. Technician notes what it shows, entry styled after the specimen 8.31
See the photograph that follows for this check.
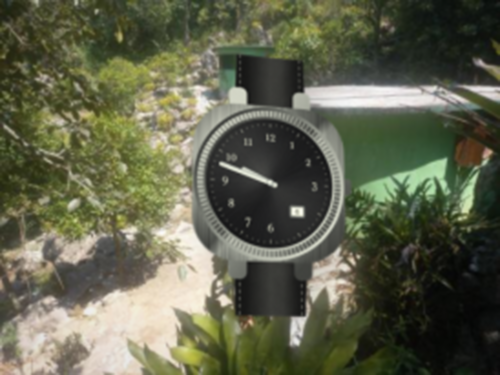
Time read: 9.48
